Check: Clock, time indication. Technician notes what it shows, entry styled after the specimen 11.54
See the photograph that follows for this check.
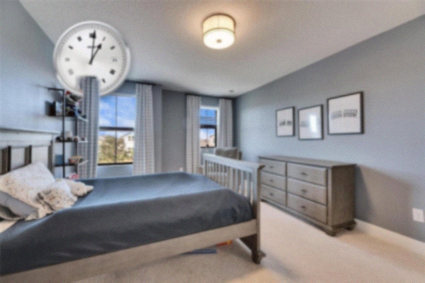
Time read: 1.01
